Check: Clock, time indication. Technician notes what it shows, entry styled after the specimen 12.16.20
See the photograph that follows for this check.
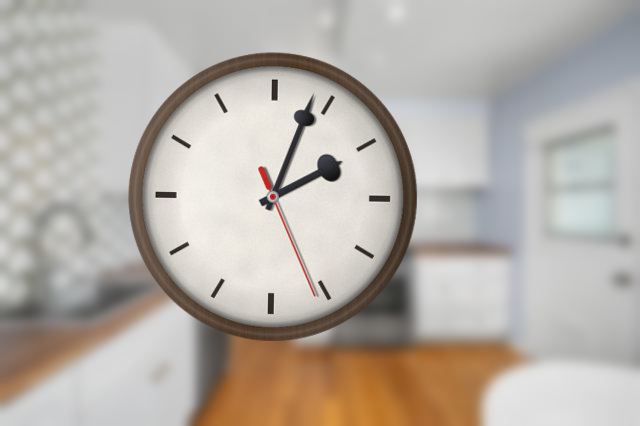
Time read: 2.03.26
